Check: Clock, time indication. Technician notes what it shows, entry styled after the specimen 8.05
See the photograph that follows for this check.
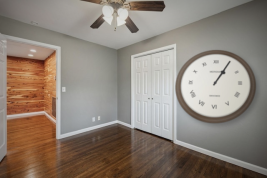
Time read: 1.05
